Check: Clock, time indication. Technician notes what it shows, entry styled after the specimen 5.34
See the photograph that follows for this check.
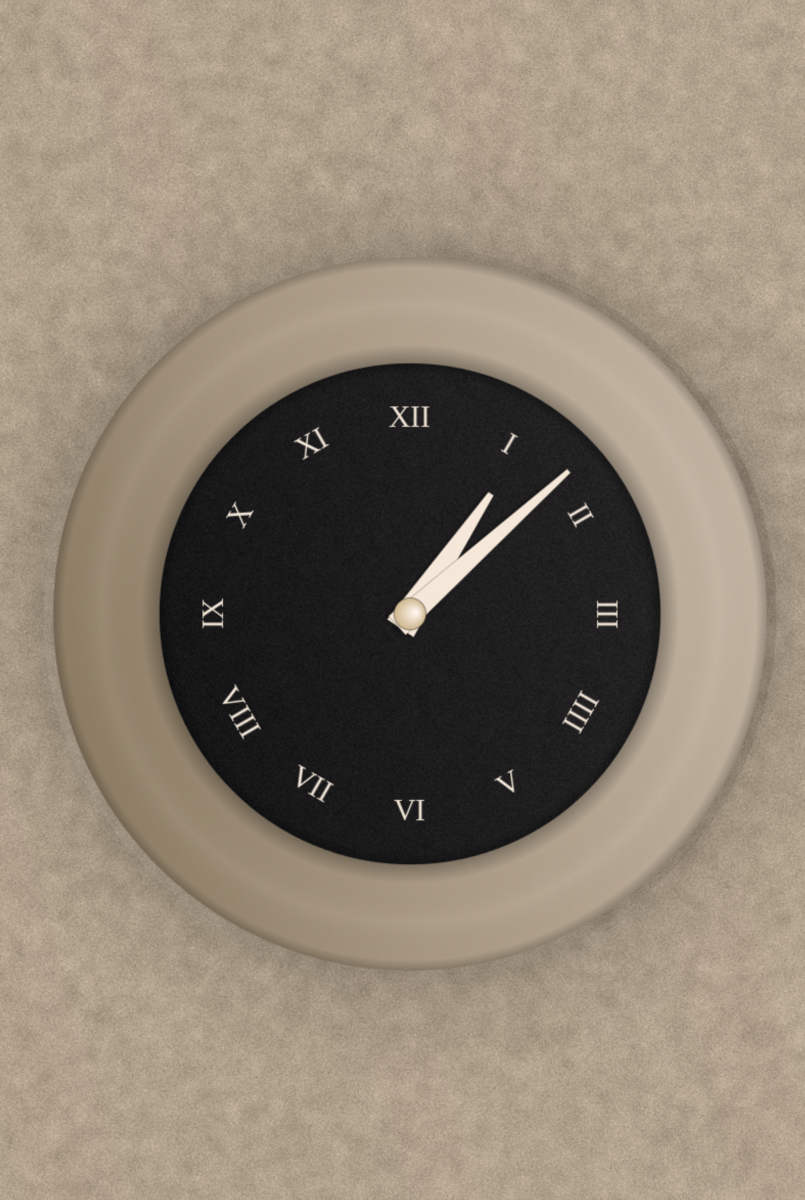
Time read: 1.08
